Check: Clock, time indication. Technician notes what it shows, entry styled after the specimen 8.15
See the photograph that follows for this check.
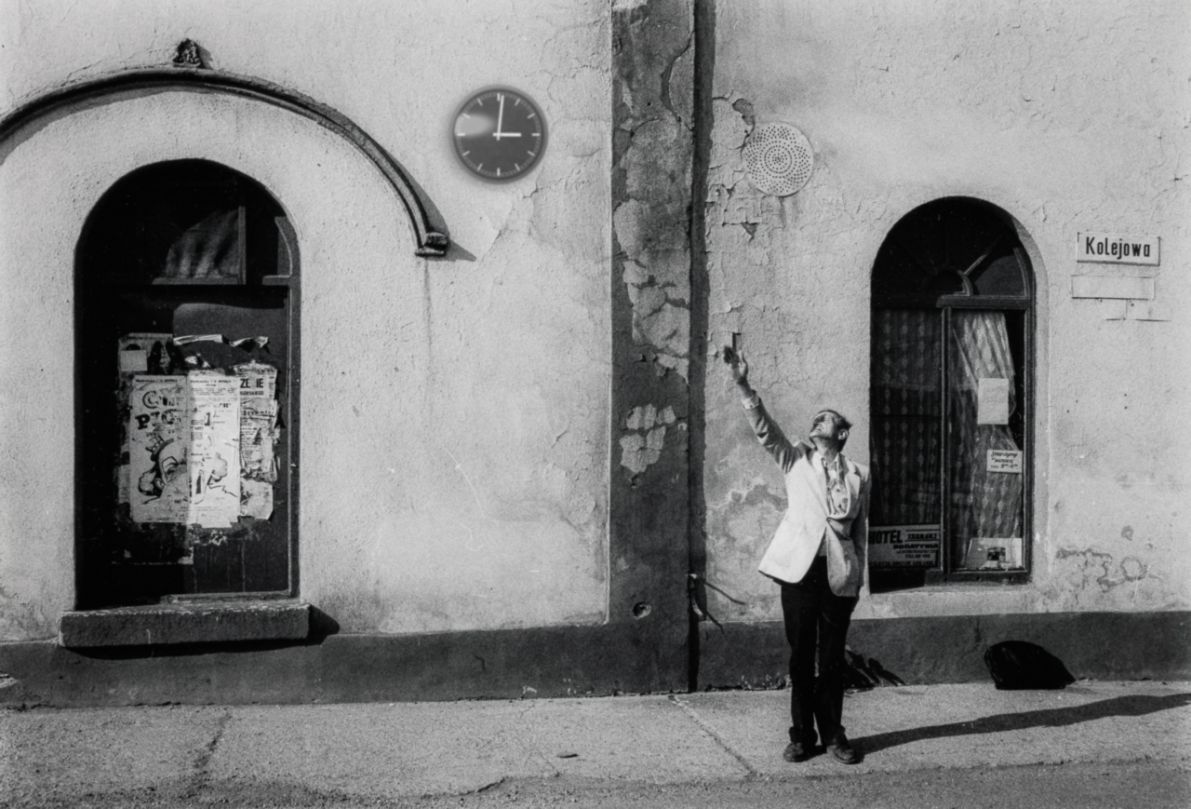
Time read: 3.01
